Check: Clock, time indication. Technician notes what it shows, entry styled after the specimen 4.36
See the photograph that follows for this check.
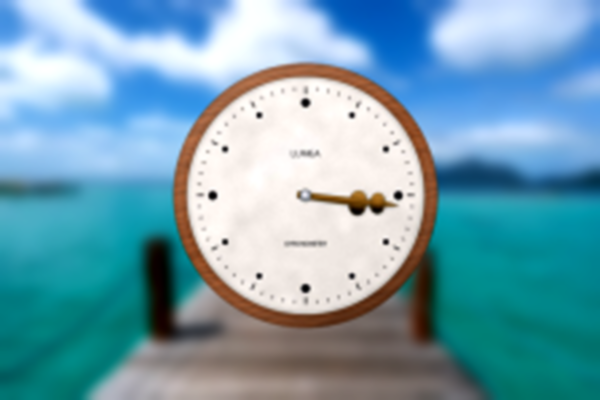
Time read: 3.16
